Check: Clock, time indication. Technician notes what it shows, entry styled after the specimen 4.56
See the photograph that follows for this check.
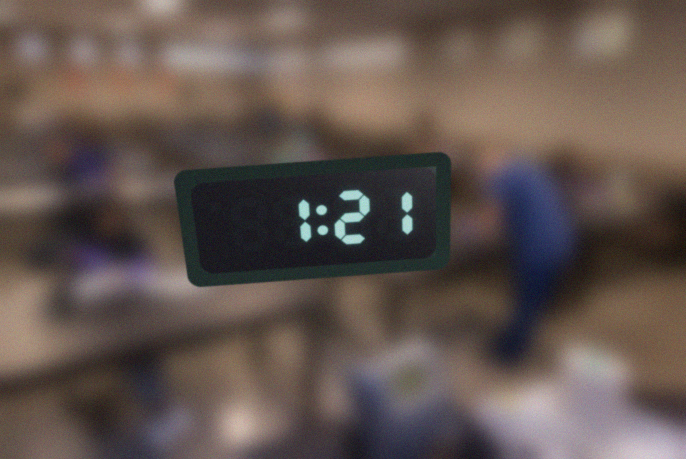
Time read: 1.21
